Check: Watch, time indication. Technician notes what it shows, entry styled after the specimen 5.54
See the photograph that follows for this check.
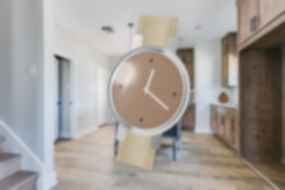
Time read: 12.20
